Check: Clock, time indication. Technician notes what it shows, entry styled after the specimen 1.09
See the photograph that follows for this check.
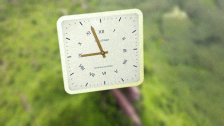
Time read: 8.57
